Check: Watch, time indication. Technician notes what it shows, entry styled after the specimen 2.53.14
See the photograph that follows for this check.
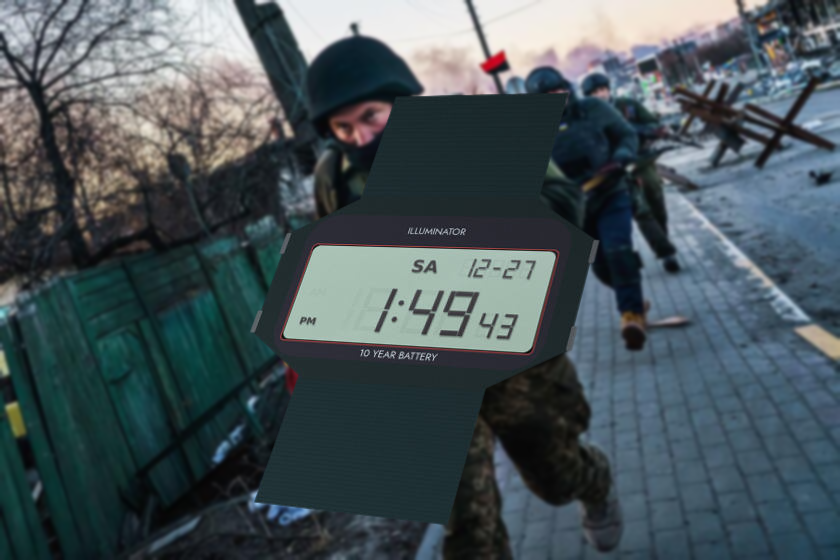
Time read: 1.49.43
